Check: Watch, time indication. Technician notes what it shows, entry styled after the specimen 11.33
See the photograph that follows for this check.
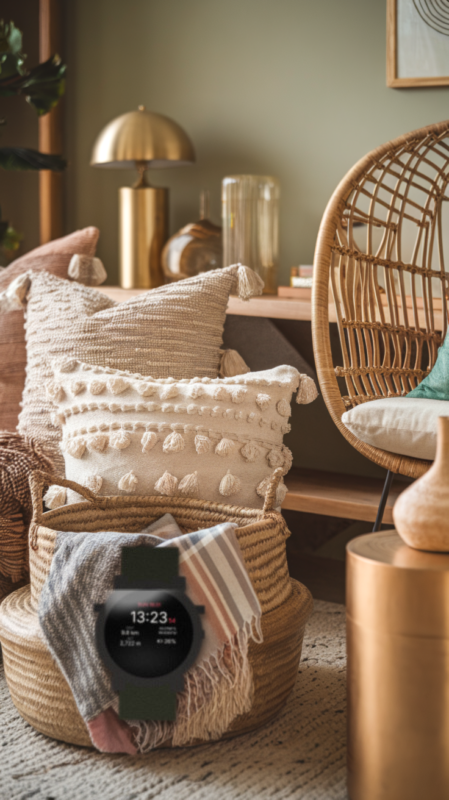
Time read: 13.23
